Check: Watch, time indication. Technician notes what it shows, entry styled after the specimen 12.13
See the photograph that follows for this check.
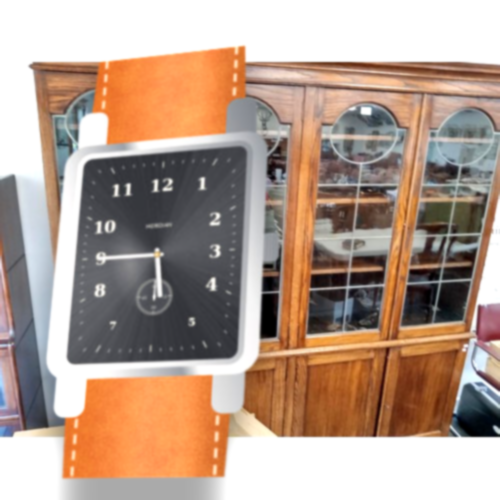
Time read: 5.45
